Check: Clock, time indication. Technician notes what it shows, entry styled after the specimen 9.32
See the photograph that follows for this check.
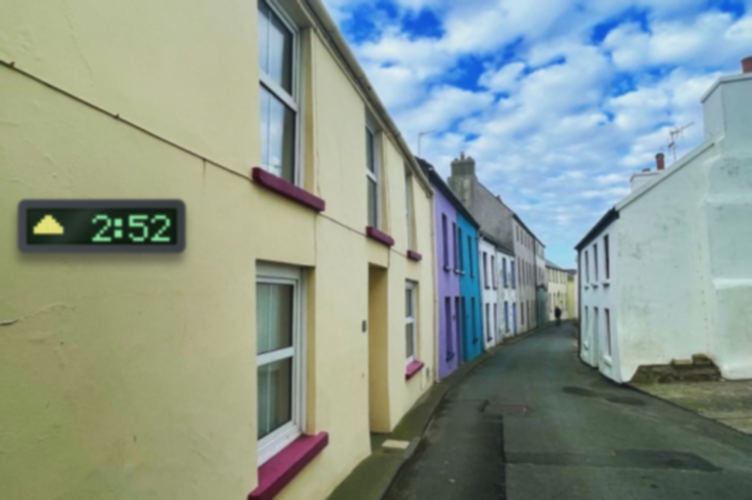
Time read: 2.52
